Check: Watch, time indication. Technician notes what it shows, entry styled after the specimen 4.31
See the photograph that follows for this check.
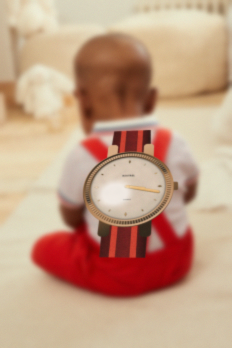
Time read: 3.17
